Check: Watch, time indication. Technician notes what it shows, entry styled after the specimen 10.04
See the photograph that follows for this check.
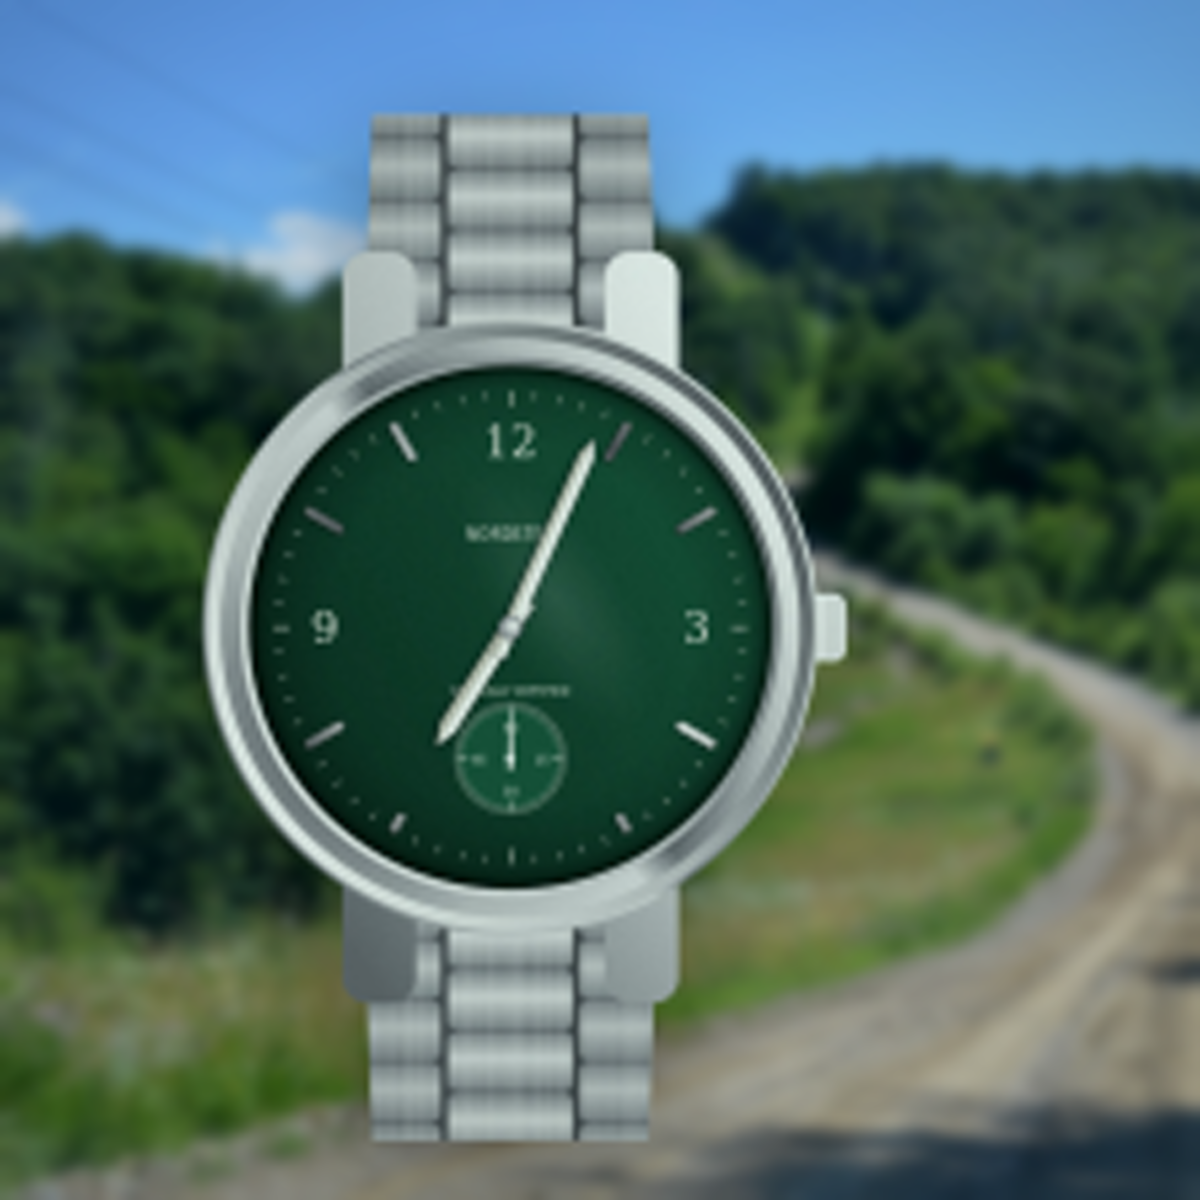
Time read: 7.04
